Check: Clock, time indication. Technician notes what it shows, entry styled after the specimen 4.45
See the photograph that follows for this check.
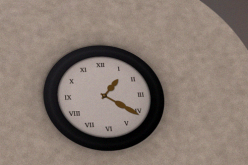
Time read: 1.21
